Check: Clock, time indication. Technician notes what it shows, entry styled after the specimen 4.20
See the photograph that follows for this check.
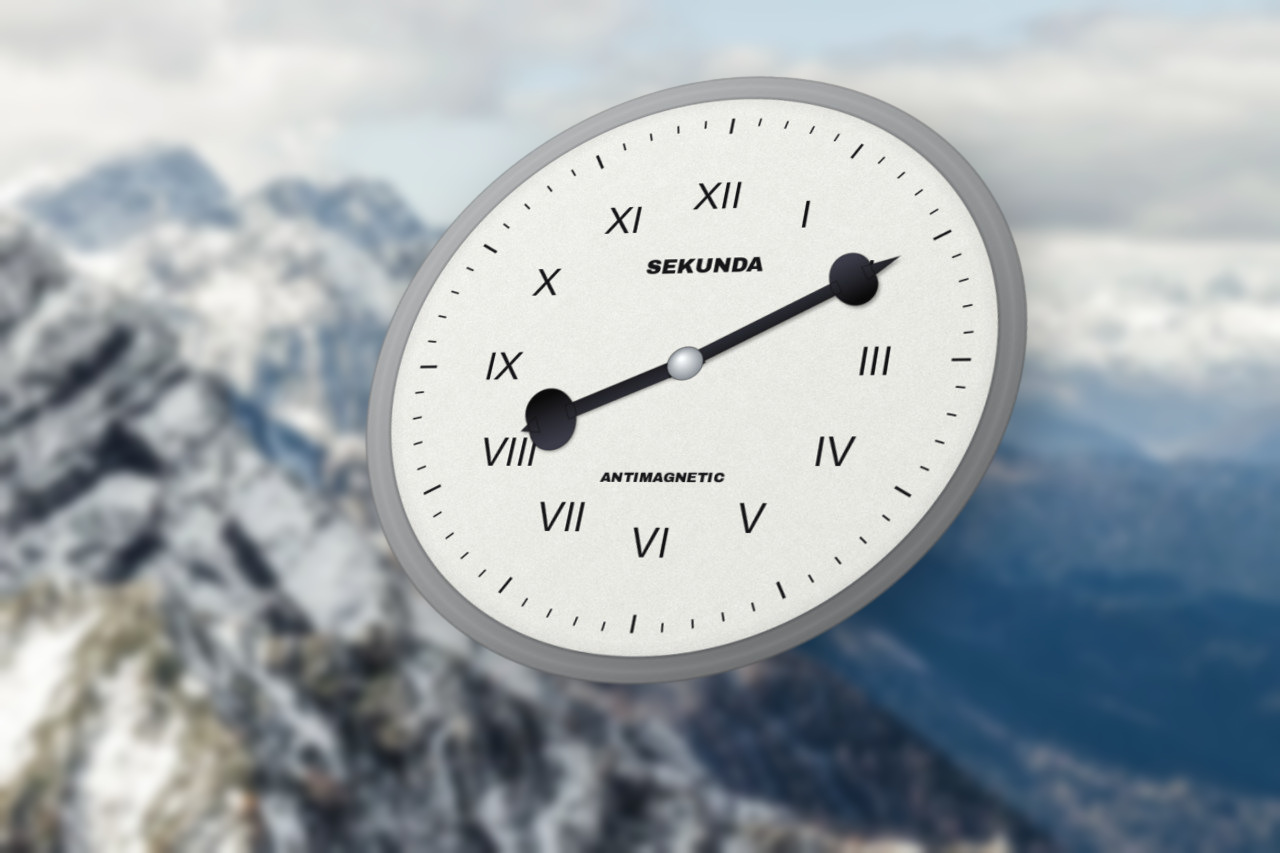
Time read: 8.10
